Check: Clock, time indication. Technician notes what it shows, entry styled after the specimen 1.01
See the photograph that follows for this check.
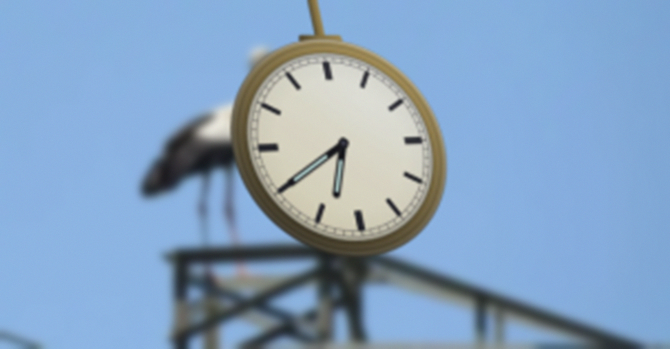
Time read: 6.40
